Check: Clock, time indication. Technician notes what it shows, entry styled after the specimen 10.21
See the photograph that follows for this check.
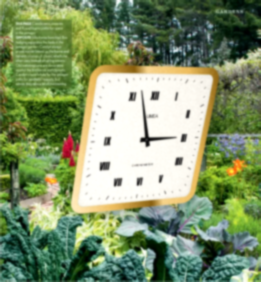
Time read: 2.57
